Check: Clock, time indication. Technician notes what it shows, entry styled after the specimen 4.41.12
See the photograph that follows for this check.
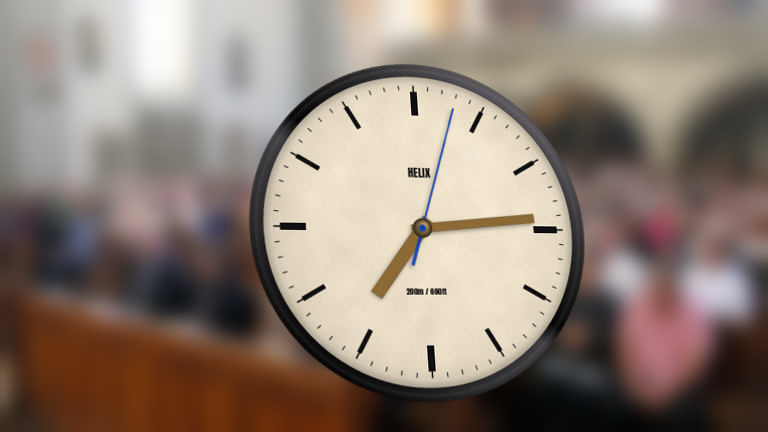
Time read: 7.14.03
